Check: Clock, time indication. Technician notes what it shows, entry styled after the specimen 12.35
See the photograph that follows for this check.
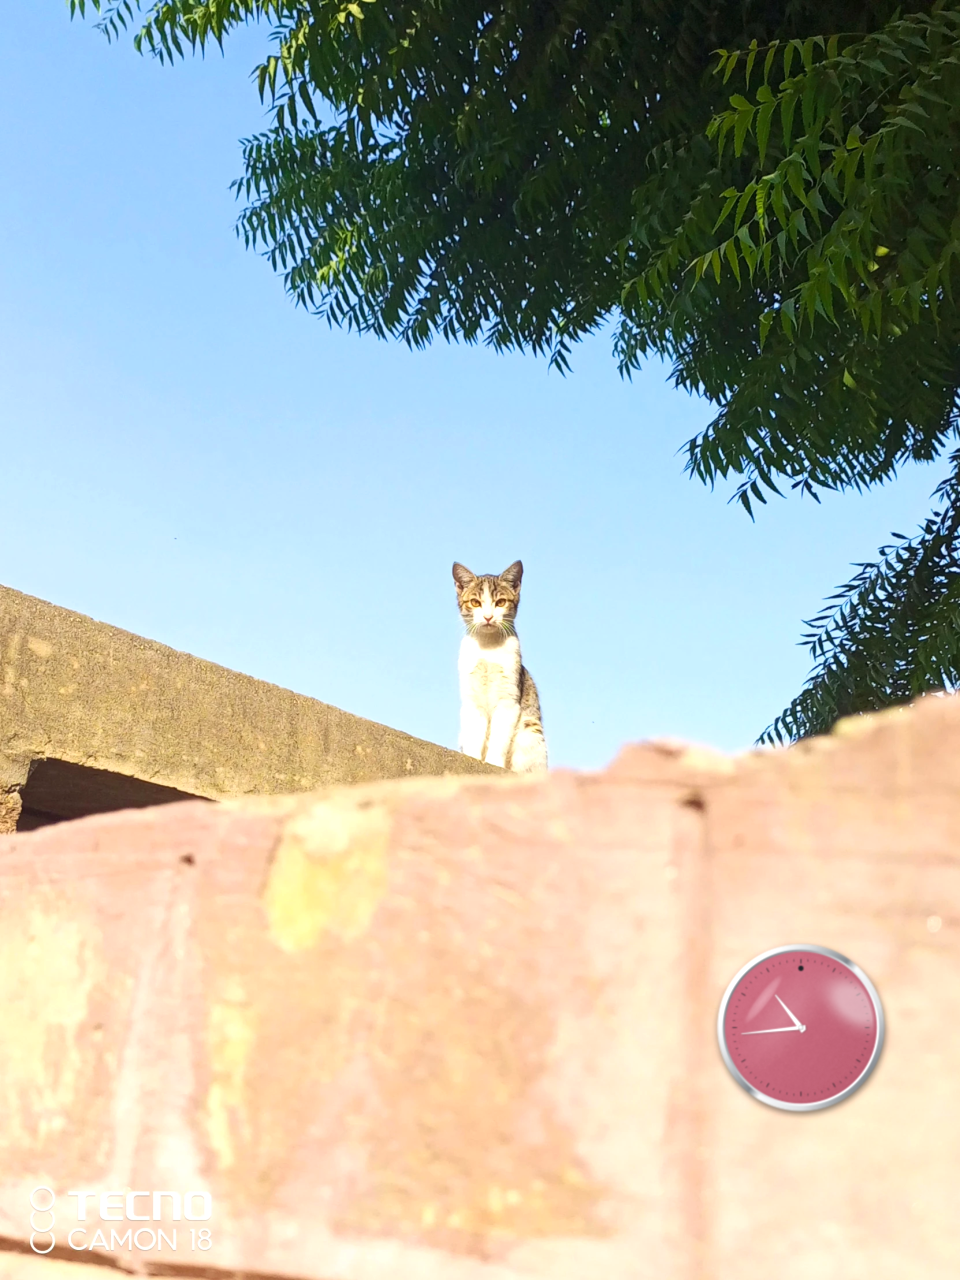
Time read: 10.44
